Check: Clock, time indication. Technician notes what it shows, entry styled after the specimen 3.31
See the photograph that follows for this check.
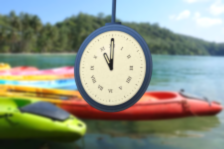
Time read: 11.00
